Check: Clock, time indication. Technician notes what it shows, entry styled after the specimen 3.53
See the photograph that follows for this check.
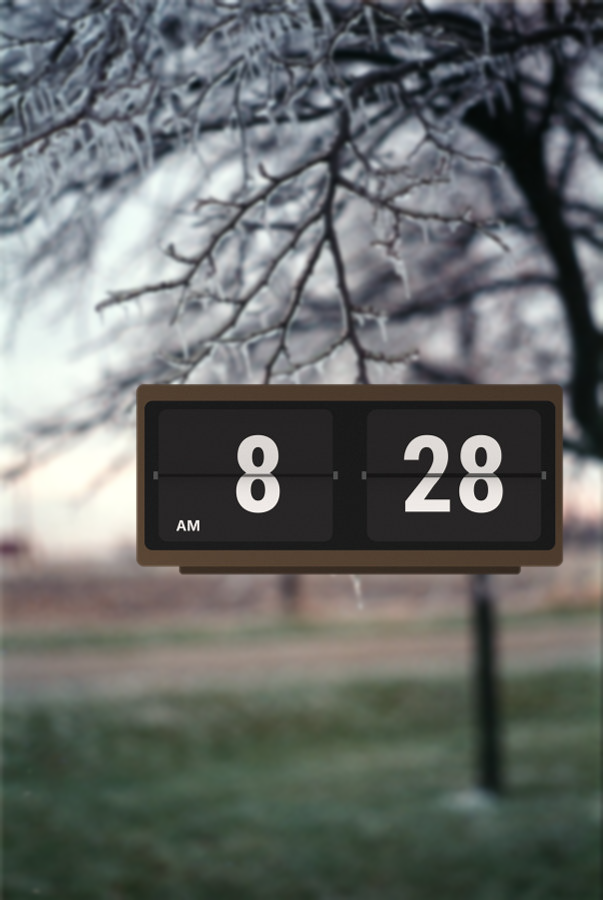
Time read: 8.28
